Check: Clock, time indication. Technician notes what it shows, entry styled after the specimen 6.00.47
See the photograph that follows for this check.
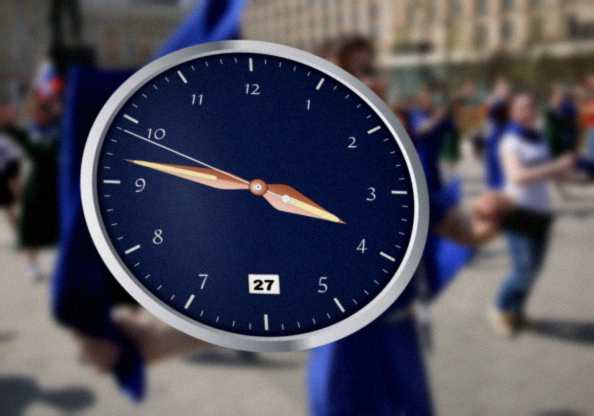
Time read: 3.46.49
